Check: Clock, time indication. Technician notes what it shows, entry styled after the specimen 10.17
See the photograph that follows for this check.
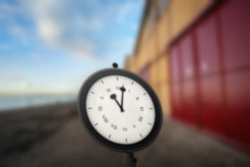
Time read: 11.02
